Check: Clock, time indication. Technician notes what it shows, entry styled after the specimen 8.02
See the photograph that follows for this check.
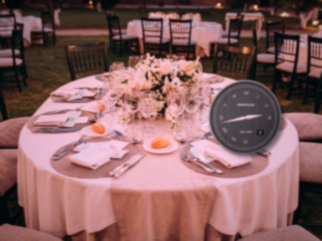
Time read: 2.43
